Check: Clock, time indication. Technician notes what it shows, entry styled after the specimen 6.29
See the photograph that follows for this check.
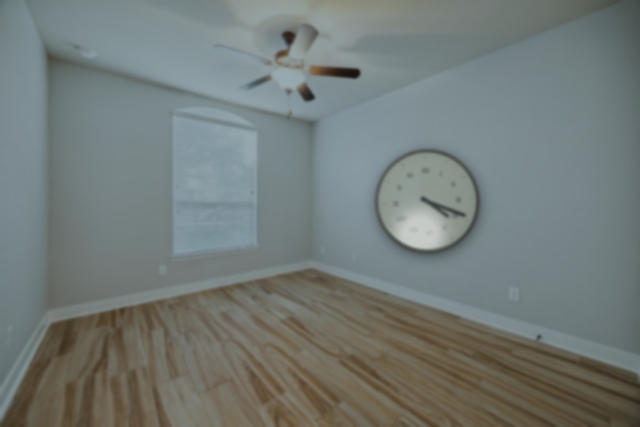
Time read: 4.19
